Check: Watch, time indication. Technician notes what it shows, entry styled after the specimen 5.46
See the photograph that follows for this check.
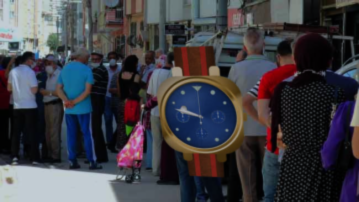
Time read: 9.48
